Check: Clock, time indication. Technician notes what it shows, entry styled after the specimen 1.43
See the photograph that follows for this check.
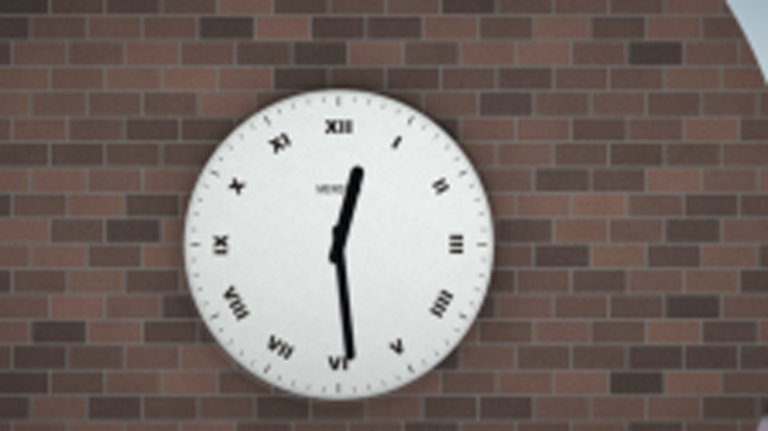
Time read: 12.29
